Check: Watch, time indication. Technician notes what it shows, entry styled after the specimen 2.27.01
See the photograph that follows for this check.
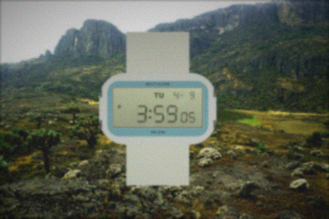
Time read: 3.59.05
